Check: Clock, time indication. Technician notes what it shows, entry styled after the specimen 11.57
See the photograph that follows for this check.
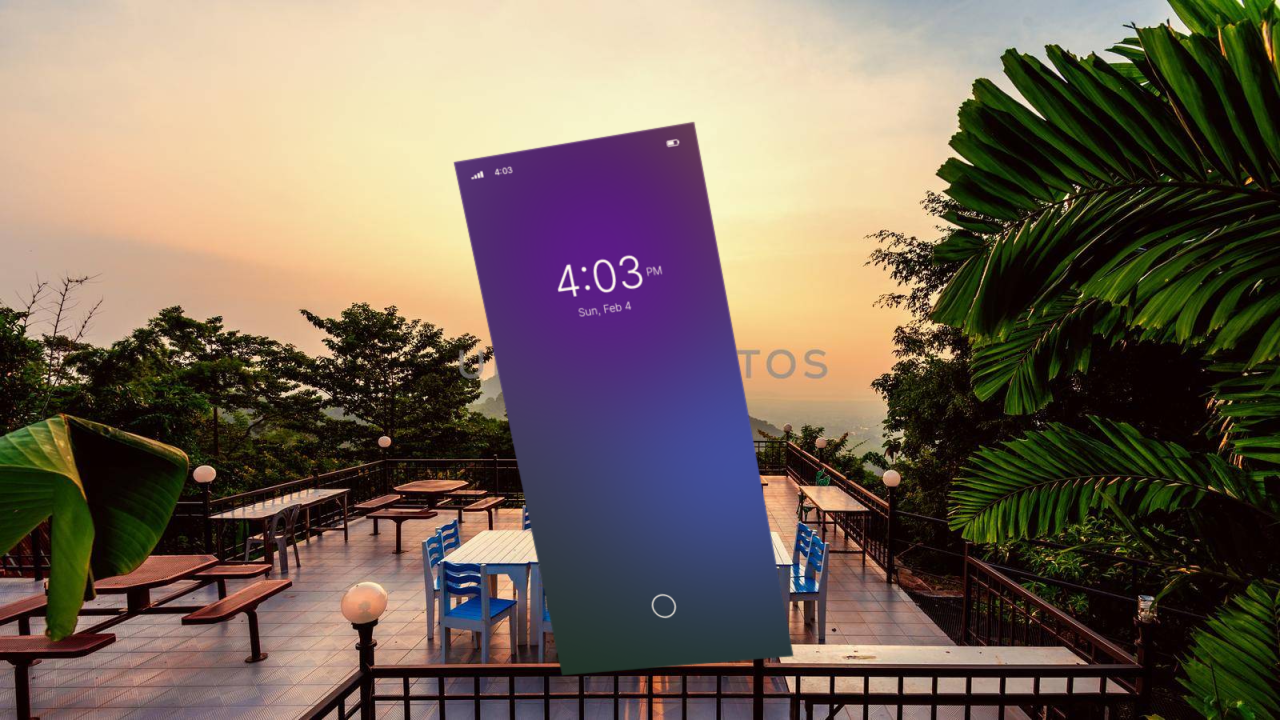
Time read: 4.03
